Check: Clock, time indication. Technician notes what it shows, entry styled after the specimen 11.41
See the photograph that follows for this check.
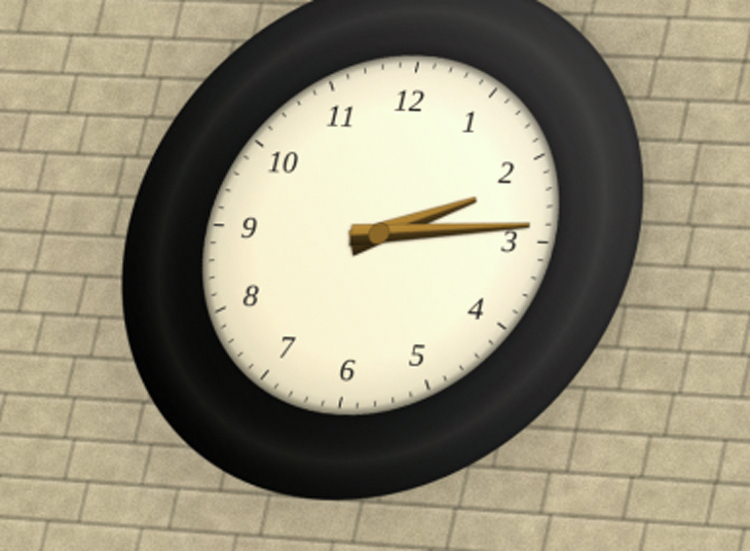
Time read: 2.14
